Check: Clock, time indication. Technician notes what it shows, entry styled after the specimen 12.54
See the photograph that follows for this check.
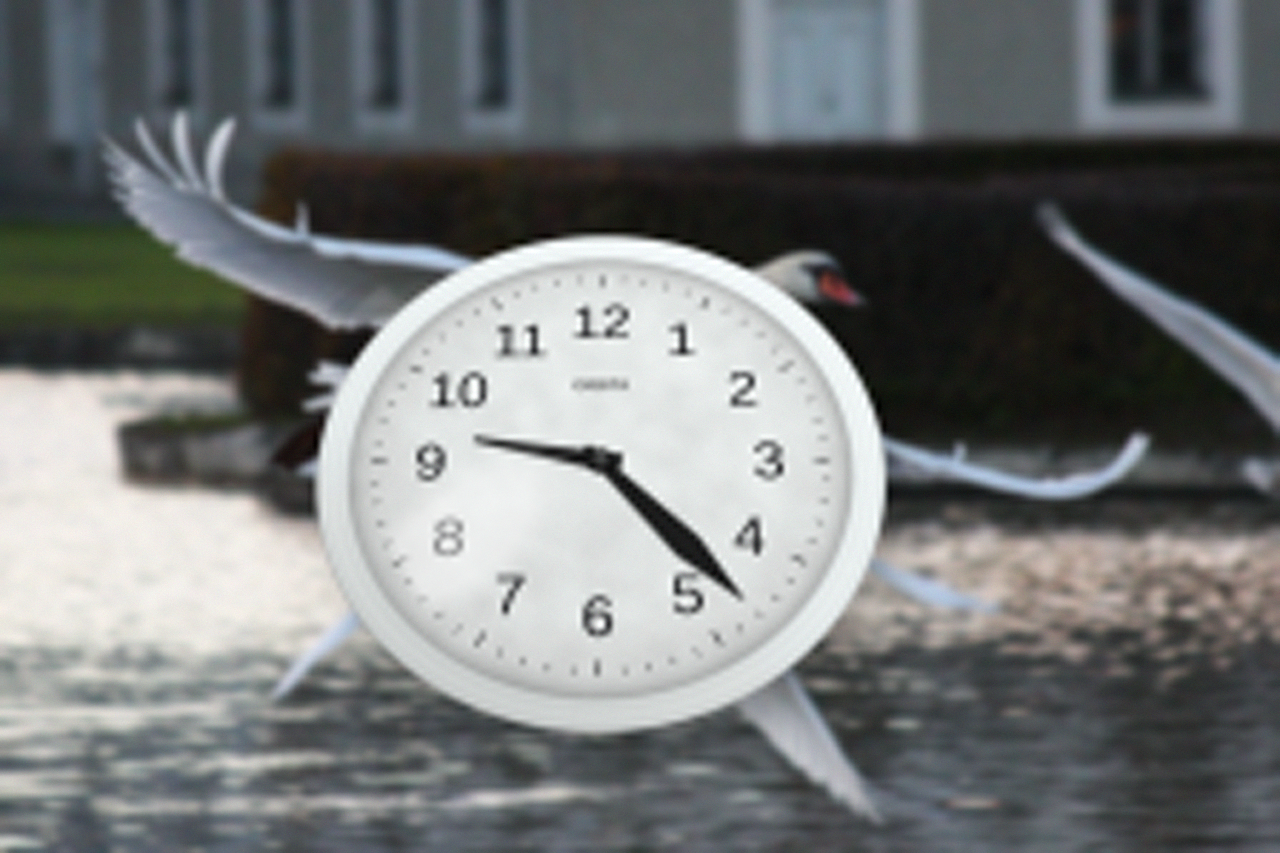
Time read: 9.23
